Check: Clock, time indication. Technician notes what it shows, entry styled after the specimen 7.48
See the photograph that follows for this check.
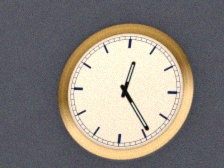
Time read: 12.24
